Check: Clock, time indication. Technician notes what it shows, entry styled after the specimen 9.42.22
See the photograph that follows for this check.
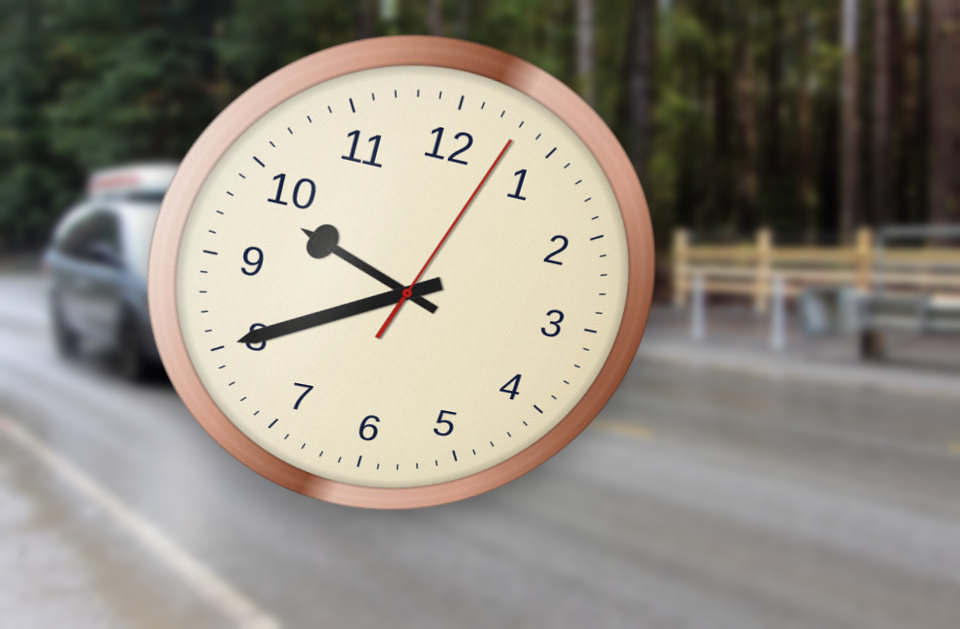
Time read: 9.40.03
